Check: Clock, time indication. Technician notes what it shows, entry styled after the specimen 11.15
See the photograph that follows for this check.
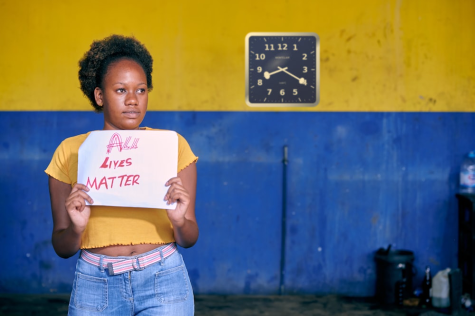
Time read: 8.20
